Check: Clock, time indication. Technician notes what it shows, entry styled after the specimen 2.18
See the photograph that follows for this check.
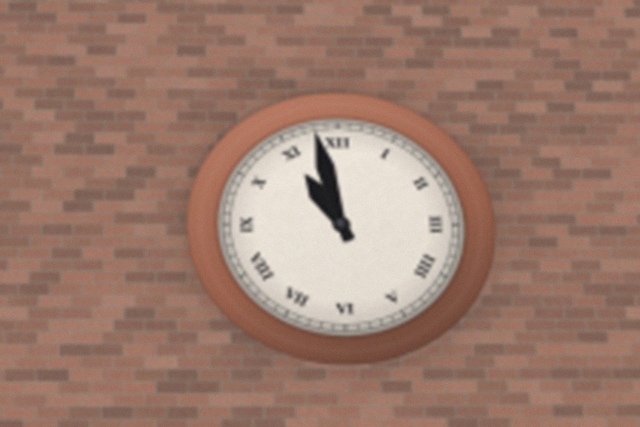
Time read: 10.58
